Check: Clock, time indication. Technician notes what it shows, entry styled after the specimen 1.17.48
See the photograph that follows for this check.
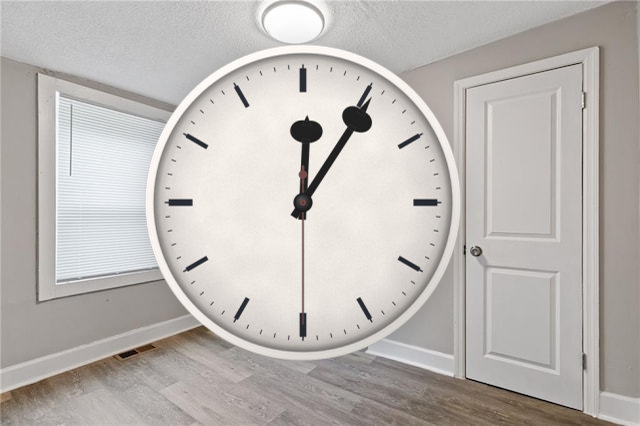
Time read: 12.05.30
